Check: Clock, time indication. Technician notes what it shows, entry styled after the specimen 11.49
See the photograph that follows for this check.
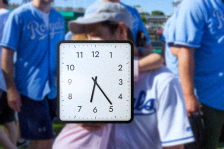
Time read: 6.24
